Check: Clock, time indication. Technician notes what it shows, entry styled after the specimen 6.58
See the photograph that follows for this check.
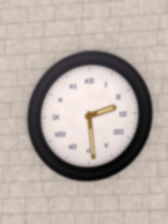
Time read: 2.29
